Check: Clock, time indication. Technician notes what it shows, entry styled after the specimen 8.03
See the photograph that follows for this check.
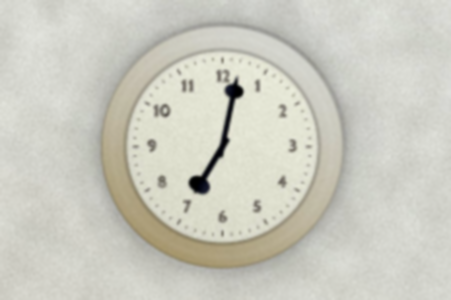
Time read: 7.02
